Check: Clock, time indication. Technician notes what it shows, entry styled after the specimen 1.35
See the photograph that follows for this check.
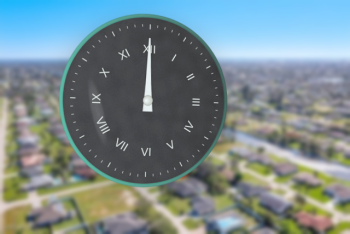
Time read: 12.00
